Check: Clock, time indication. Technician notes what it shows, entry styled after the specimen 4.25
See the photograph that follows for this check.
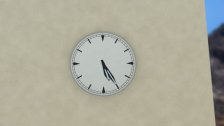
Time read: 5.25
